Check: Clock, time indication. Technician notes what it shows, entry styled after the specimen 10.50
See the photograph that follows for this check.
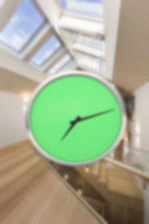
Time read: 7.12
